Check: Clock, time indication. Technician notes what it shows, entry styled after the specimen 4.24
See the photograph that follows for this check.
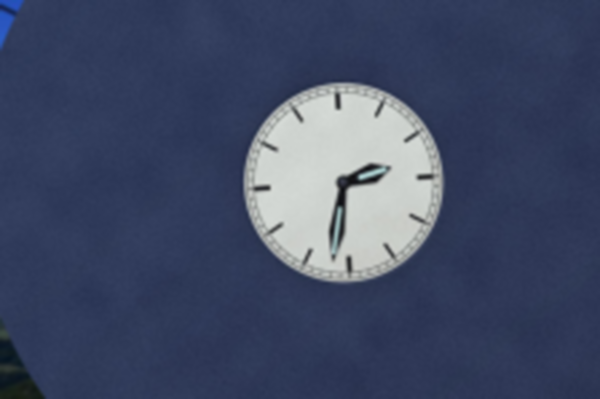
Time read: 2.32
